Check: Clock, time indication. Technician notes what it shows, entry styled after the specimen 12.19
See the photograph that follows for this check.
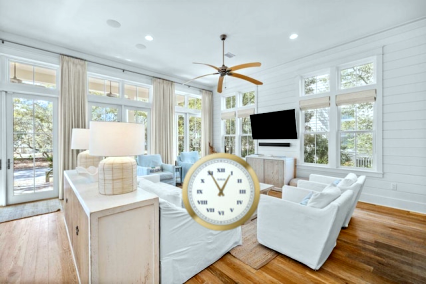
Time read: 12.55
